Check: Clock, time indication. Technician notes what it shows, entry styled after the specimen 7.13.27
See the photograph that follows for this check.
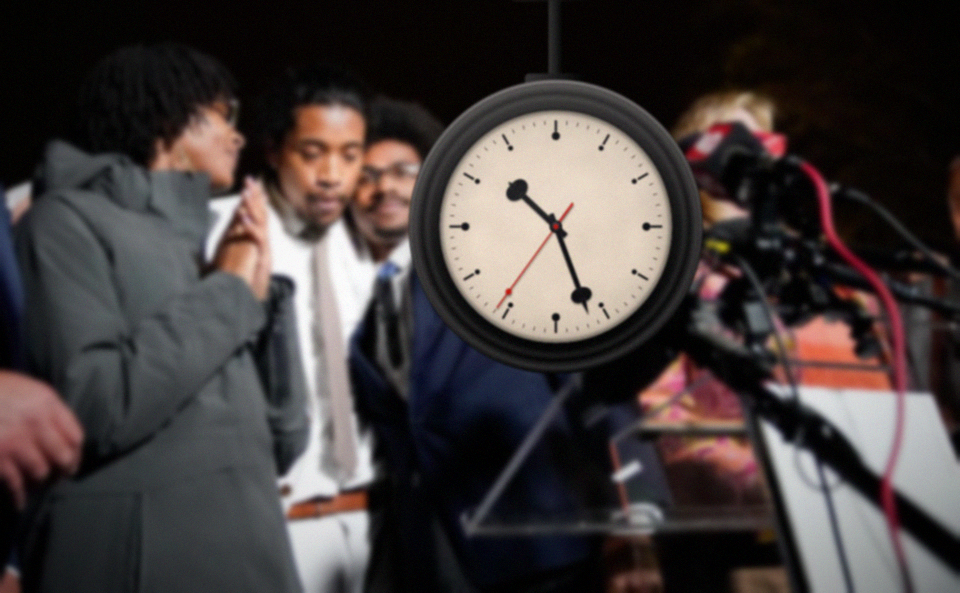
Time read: 10.26.36
